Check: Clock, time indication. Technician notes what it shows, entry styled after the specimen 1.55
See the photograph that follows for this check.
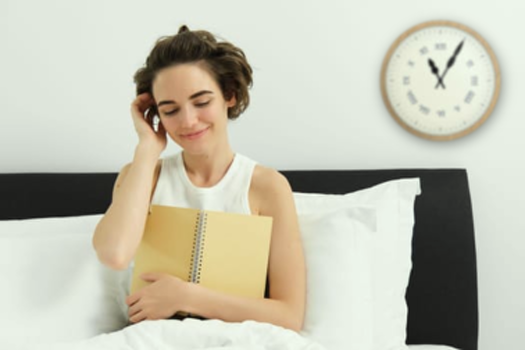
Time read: 11.05
